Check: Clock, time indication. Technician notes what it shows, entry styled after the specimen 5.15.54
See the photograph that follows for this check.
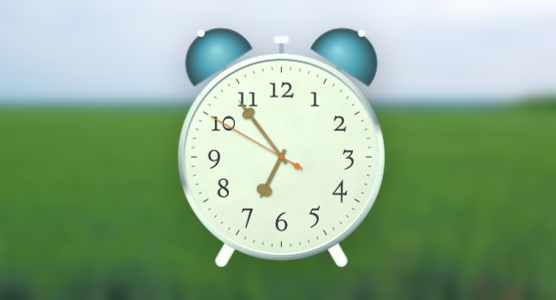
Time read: 6.53.50
